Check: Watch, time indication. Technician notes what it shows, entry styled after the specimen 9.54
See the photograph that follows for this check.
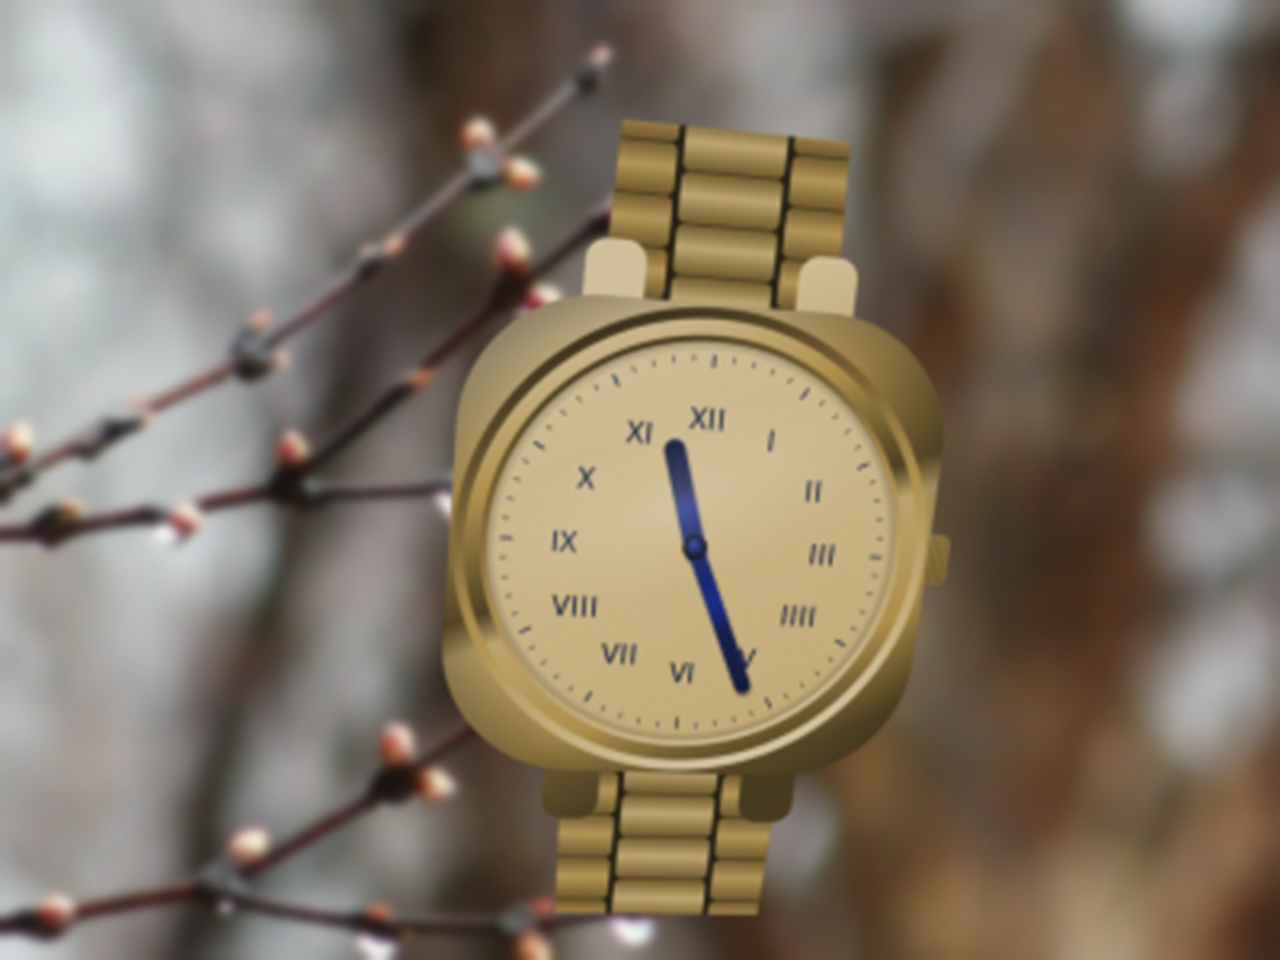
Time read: 11.26
